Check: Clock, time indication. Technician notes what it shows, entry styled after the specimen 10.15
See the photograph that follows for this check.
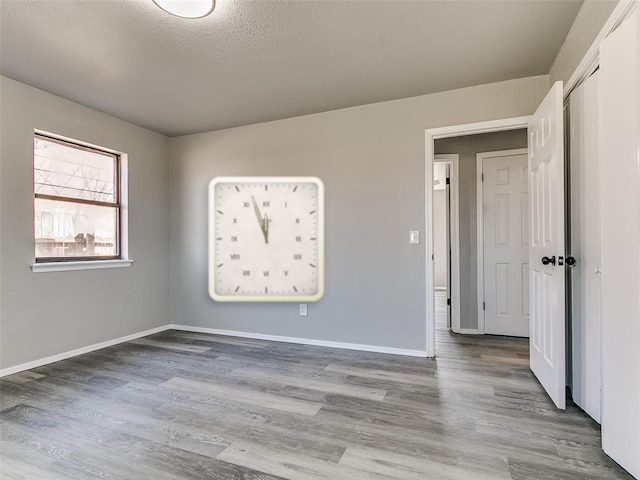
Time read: 11.57
